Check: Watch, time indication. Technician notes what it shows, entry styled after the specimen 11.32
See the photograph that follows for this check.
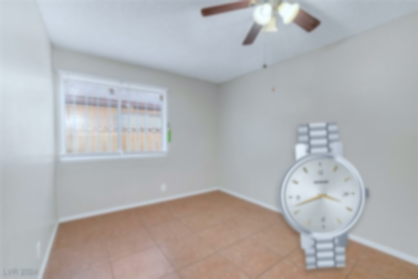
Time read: 3.42
